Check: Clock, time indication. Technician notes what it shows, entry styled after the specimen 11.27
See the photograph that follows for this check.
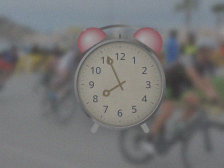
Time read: 7.56
